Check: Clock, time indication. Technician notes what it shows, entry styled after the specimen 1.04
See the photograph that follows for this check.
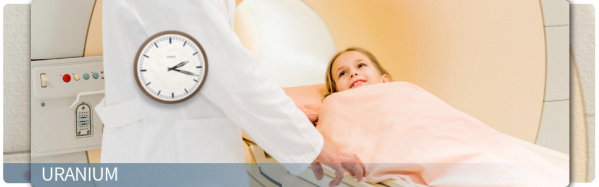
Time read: 2.18
